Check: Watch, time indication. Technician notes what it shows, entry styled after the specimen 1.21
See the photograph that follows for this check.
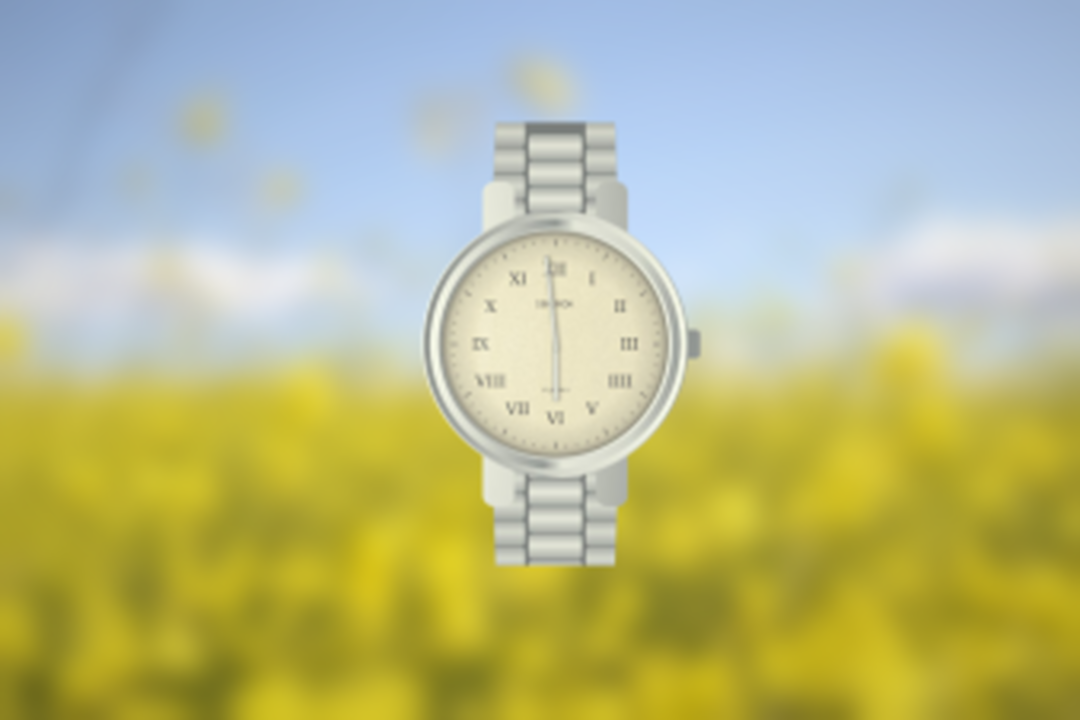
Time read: 5.59
